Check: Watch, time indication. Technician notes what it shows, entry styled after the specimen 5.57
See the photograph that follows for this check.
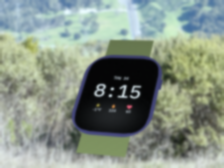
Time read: 8.15
